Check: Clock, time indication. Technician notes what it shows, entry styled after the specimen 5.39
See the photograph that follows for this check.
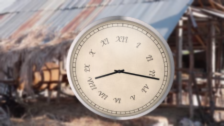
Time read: 8.16
